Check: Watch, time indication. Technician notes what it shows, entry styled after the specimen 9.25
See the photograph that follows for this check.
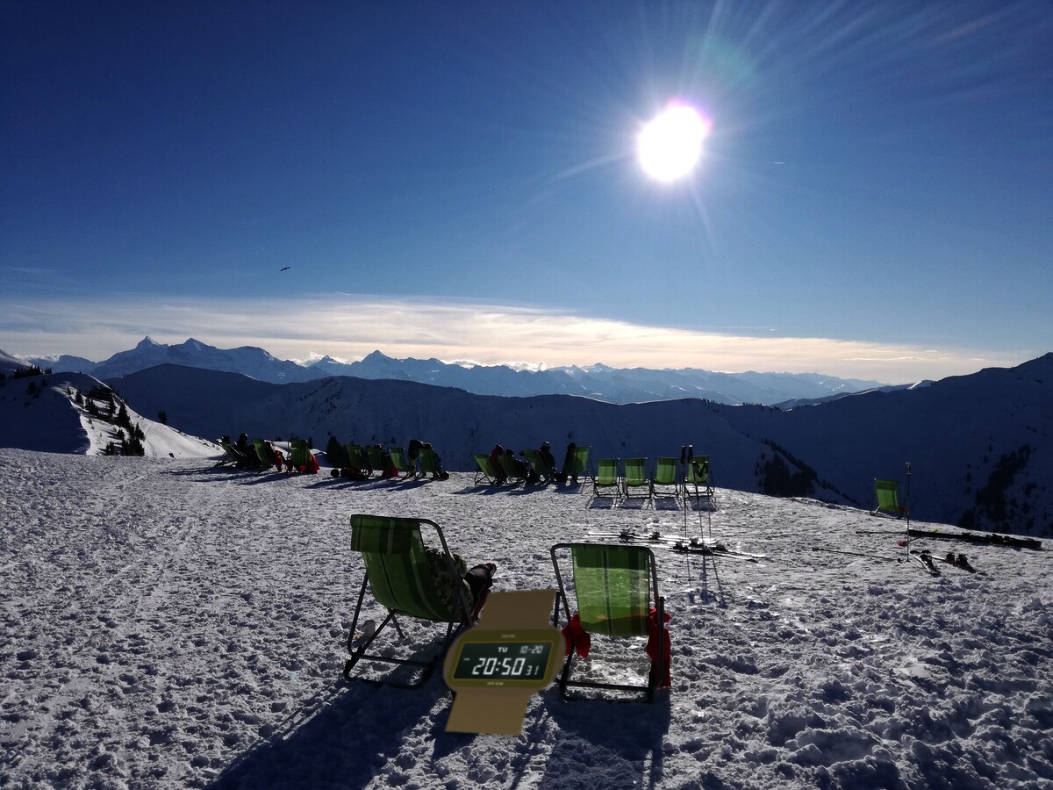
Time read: 20.50
